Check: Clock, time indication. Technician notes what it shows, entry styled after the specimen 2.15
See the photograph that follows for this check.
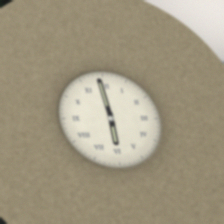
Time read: 5.59
